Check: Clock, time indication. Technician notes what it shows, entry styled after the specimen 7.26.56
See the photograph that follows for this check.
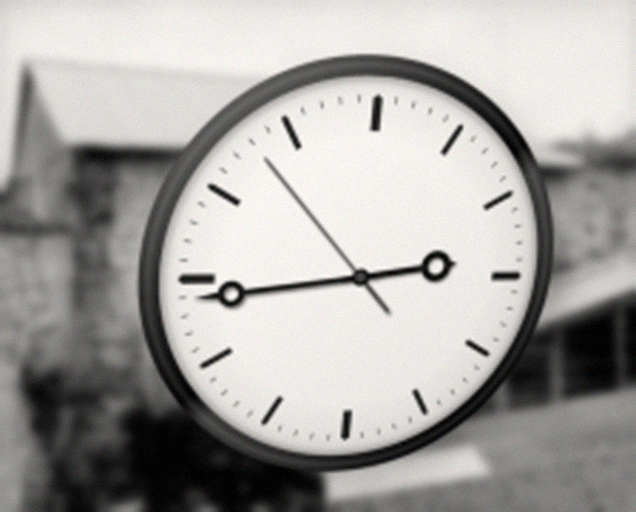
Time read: 2.43.53
